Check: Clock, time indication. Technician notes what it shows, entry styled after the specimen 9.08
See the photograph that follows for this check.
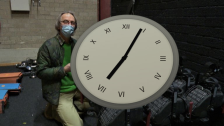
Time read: 7.04
